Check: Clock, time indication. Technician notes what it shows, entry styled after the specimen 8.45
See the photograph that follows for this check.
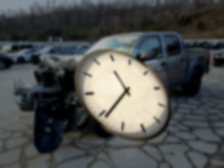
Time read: 11.39
